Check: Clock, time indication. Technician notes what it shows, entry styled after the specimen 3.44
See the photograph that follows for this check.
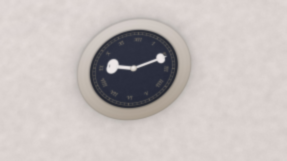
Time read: 9.11
